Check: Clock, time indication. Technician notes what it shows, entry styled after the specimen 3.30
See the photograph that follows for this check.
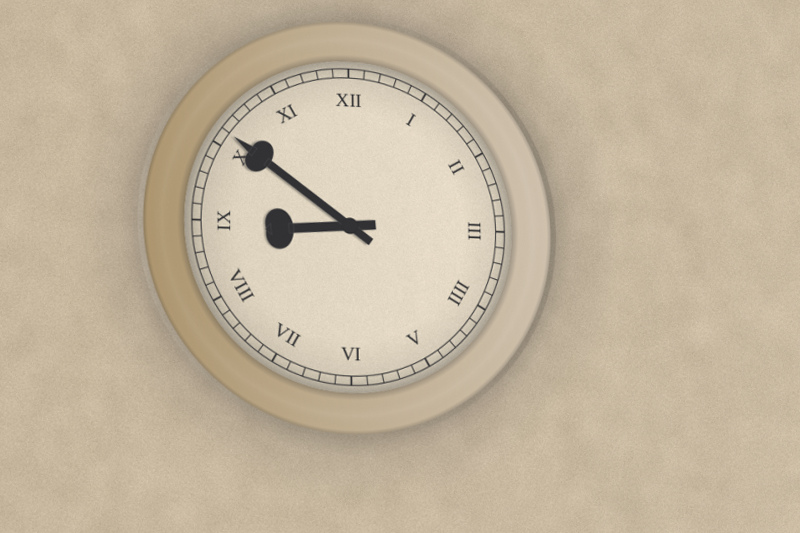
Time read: 8.51
